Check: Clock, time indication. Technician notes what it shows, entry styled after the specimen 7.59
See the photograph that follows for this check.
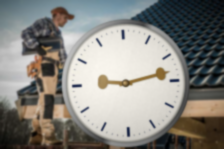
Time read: 9.13
